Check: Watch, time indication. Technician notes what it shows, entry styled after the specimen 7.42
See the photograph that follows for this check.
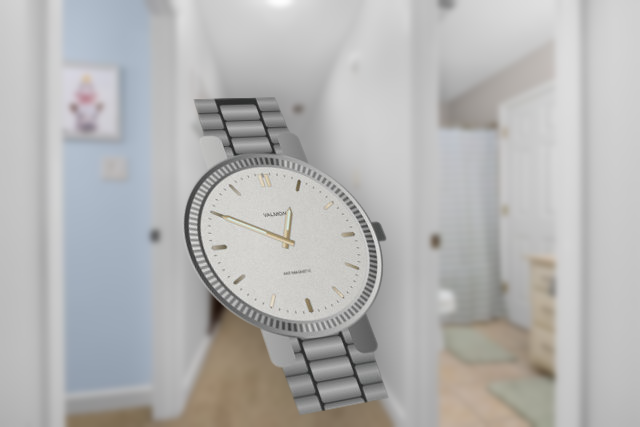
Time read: 12.50
